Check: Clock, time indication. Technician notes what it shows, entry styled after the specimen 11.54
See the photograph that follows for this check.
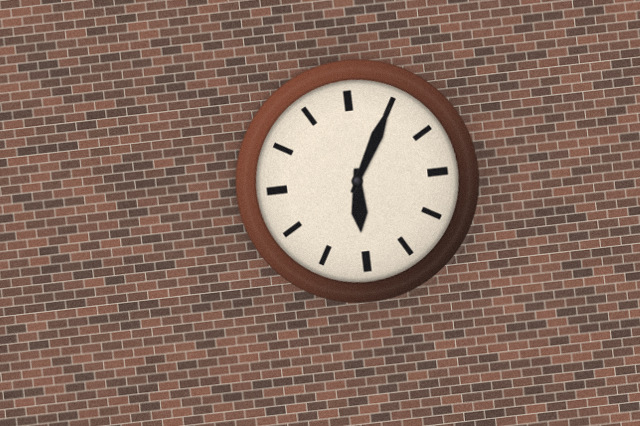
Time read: 6.05
